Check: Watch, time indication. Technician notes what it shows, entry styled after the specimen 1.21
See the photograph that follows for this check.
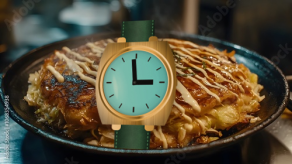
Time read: 2.59
